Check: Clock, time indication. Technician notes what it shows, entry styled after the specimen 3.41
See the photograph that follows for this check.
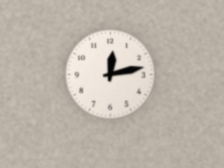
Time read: 12.13
